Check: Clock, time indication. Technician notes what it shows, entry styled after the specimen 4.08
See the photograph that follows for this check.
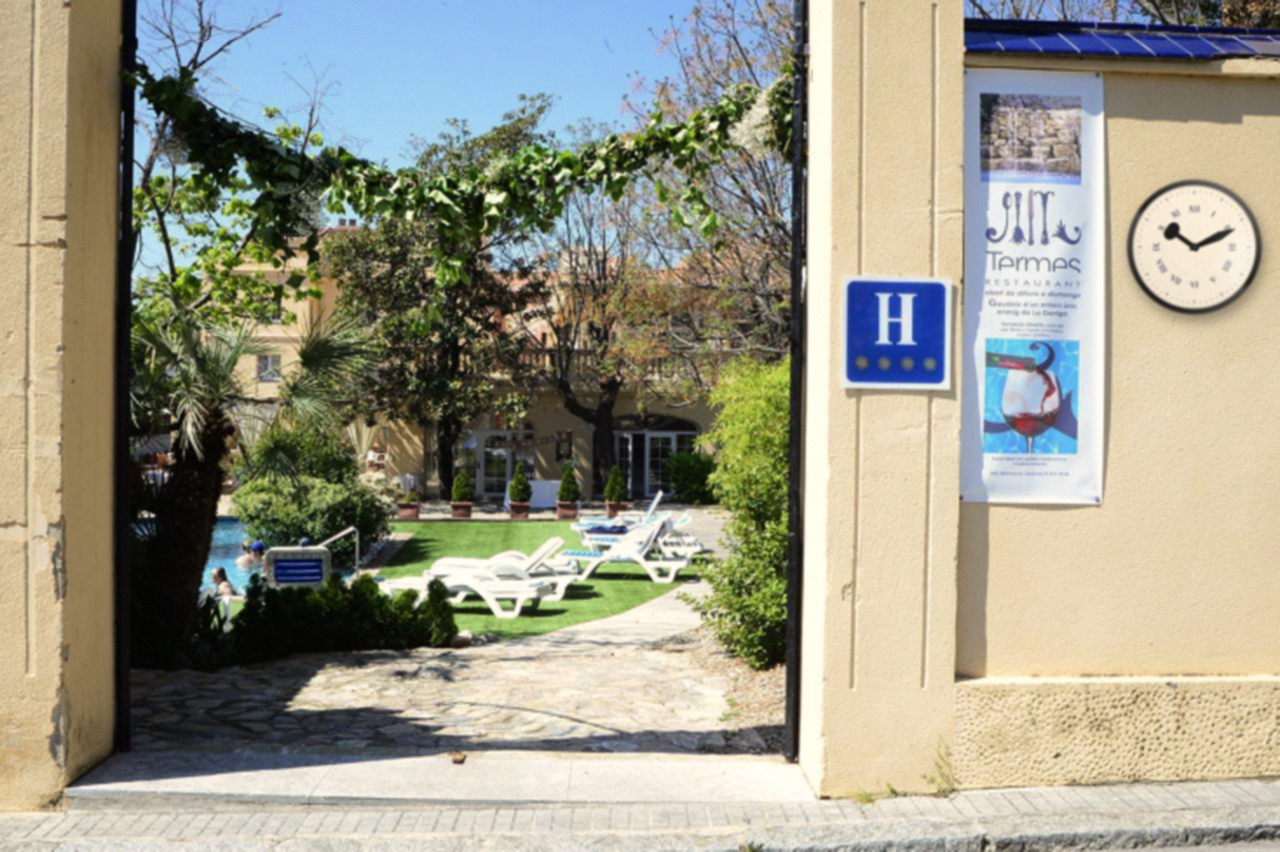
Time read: 10.11
